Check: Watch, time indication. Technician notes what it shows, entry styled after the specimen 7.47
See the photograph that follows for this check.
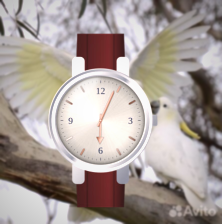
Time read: 6.04
